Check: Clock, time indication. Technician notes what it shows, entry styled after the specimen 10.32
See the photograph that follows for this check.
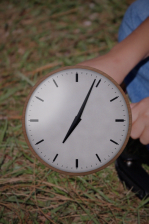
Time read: 7.04
